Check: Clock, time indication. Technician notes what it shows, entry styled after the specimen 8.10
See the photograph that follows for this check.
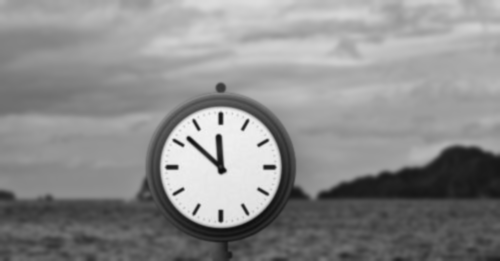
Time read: 11.52
